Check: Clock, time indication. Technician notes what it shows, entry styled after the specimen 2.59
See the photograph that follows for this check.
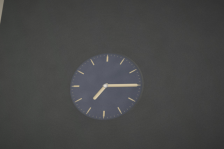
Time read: 7.15
